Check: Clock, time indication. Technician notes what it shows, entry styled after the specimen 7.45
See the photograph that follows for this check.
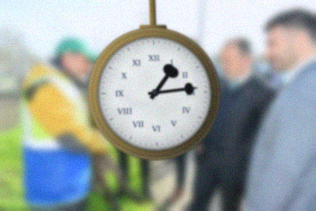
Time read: 1.14
